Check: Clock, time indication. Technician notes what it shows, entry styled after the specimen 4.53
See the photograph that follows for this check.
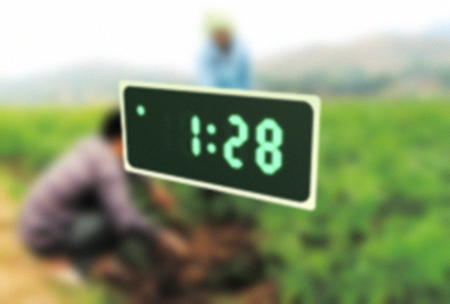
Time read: 1.28
